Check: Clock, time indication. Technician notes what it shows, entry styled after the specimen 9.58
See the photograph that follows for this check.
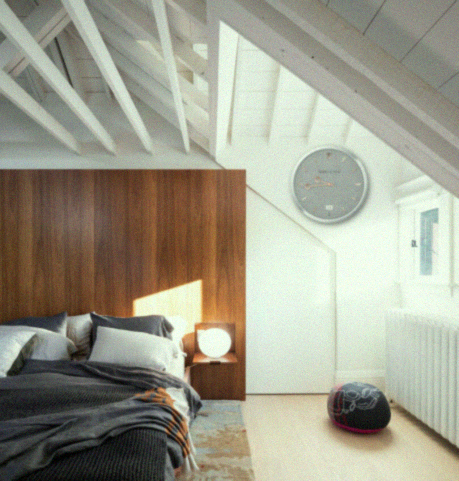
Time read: 9.44
